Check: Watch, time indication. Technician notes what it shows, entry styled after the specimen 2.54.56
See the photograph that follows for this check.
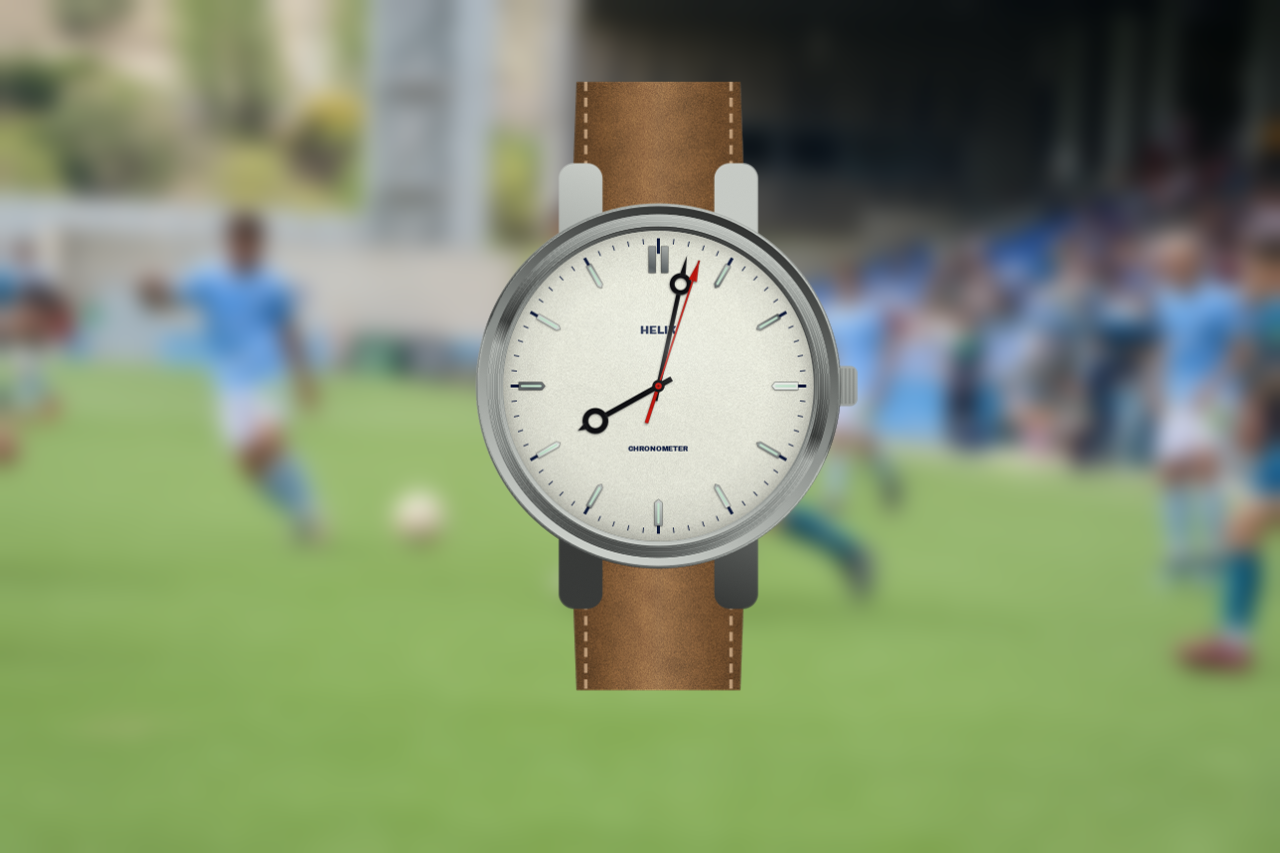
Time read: 8.02.03
